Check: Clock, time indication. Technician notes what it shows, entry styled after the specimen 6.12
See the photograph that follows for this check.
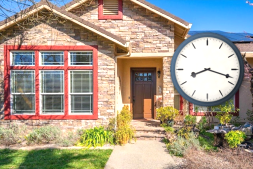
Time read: 8.18
